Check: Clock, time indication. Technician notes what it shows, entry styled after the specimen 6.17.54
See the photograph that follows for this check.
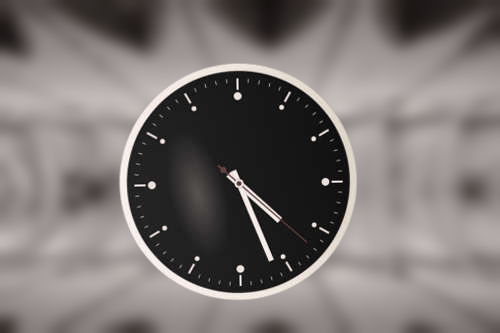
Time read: 4.26.22
